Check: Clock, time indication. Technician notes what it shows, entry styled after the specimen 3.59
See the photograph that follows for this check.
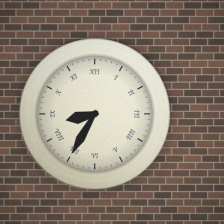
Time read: 8.35
